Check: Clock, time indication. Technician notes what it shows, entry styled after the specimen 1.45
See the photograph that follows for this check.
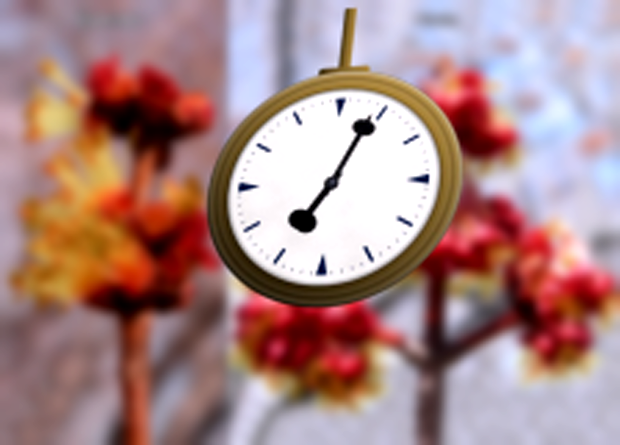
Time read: 7.04
